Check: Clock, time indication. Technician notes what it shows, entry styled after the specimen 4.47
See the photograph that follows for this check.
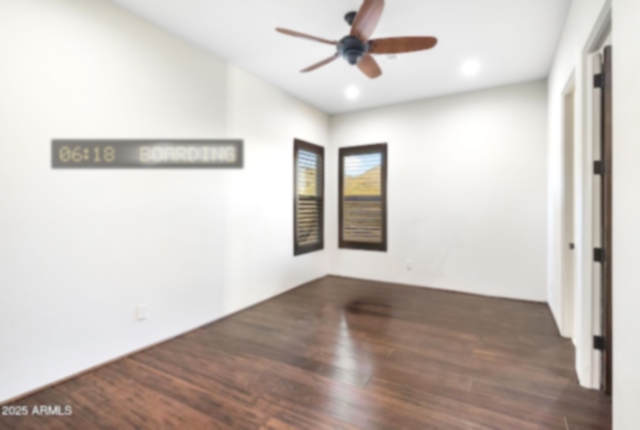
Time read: 6.18
